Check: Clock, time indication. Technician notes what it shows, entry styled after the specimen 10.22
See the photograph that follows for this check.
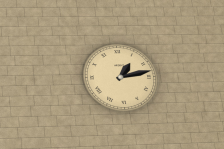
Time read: 1.13
